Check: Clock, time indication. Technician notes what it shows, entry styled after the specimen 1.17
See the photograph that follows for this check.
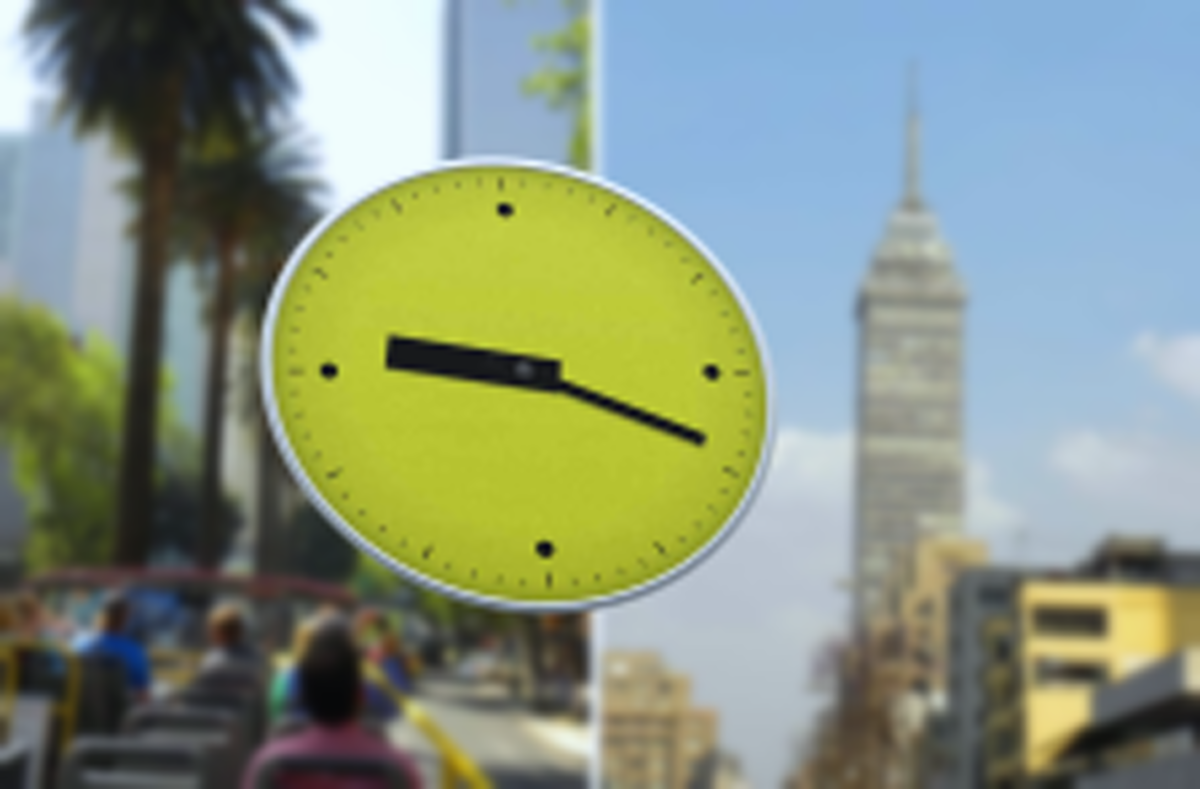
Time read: 9.19
